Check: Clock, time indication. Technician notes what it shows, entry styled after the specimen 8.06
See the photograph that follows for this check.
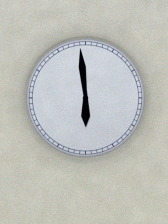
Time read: 5.59
